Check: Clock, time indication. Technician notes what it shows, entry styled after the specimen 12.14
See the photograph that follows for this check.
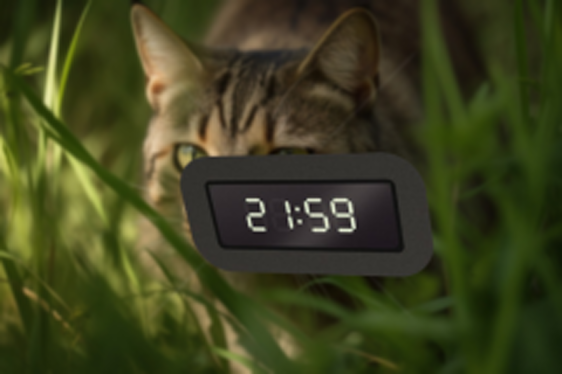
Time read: 21.59
